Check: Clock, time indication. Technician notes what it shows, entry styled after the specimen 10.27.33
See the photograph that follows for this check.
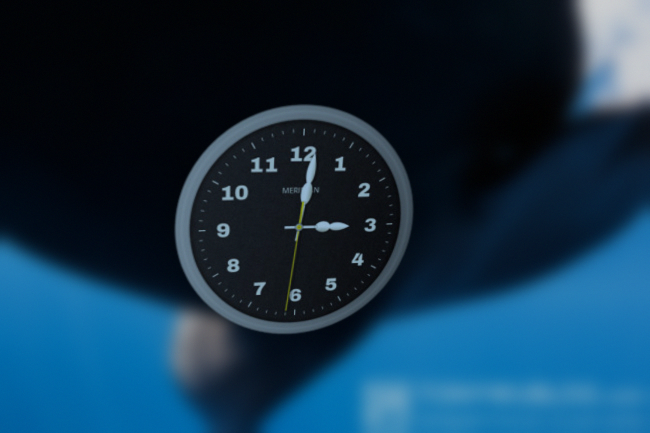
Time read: 3.01.31
